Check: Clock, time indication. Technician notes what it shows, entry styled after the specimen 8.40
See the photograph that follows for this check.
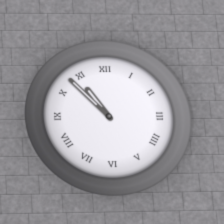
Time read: 10.53
